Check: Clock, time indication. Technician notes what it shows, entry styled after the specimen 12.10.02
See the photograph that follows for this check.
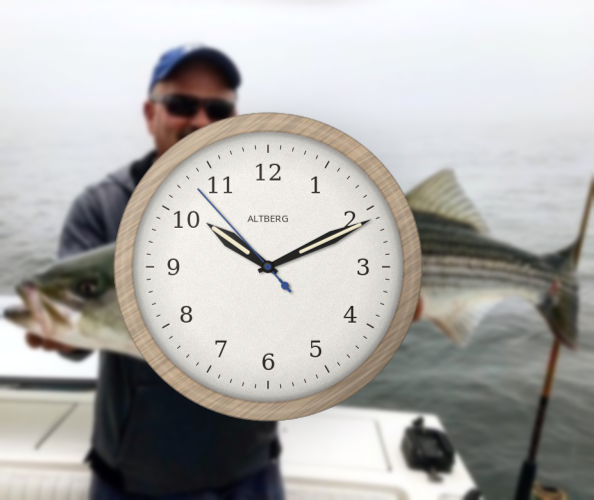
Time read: 10.10.53
